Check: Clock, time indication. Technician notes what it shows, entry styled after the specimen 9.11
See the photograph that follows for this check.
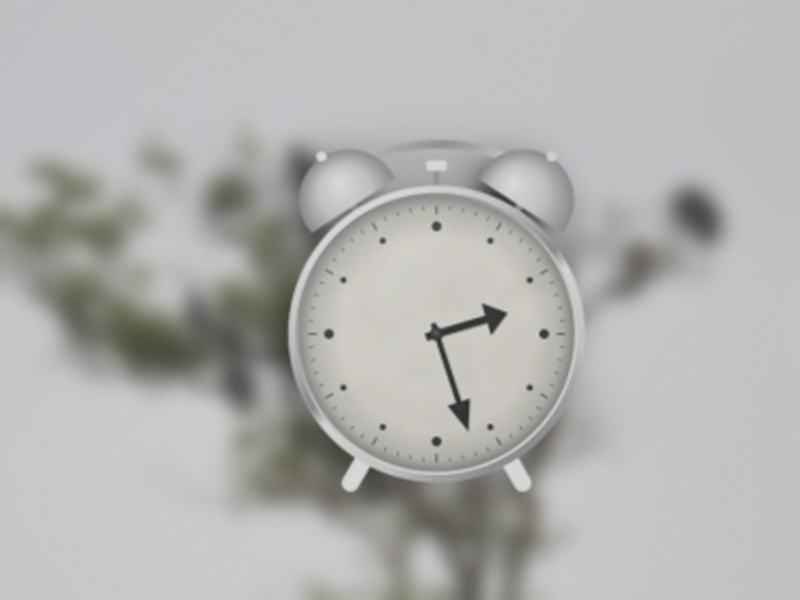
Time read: 2.27
